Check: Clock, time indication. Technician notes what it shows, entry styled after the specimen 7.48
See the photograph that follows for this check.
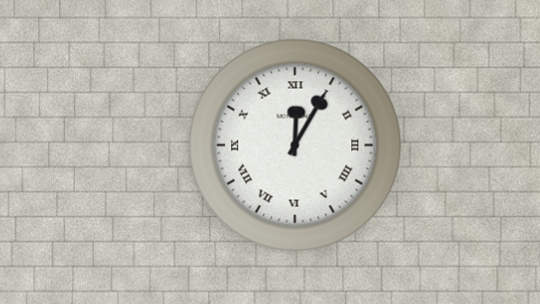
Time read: 12.05
